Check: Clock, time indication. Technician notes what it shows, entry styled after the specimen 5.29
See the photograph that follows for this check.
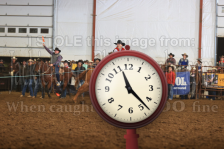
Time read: 11.23
